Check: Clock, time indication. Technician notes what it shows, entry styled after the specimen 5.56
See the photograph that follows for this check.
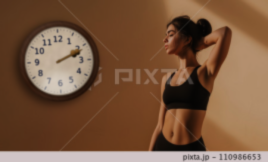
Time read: 2.11
